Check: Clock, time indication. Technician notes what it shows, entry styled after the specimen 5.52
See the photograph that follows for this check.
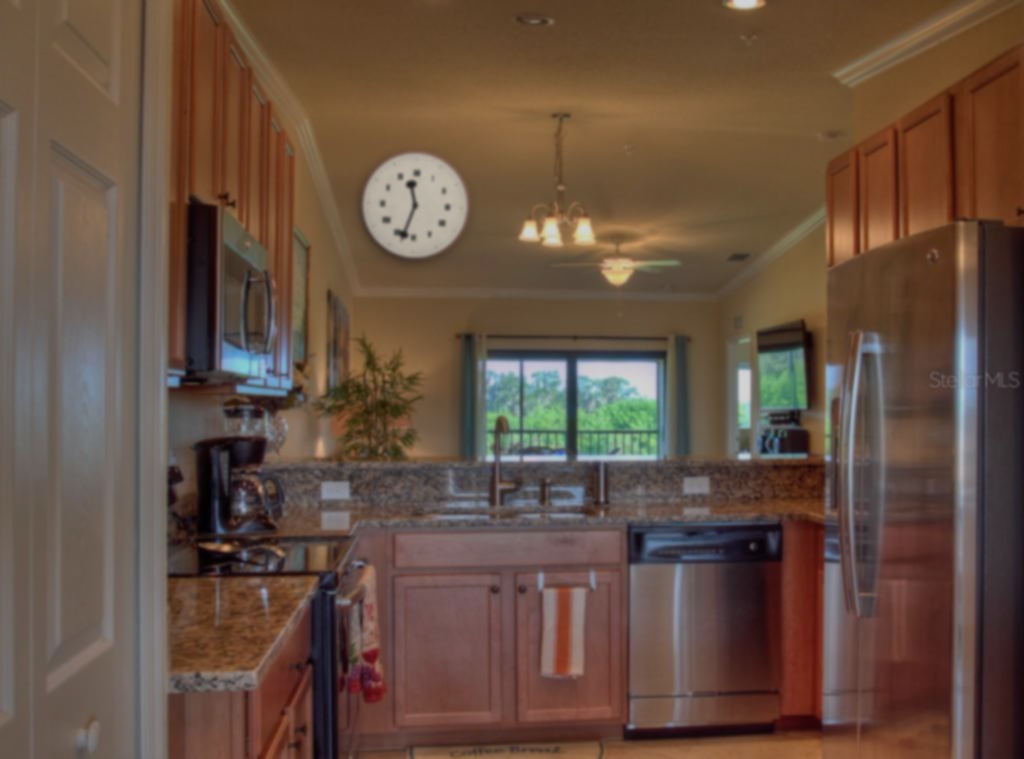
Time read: 11.33
